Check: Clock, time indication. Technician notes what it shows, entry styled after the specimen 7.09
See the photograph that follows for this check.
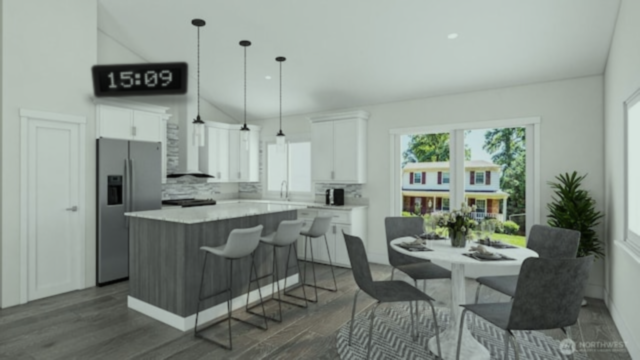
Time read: 15.09
